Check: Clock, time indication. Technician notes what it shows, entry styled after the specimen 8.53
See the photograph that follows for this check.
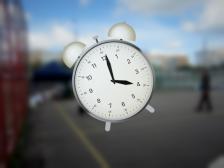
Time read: 4.01
